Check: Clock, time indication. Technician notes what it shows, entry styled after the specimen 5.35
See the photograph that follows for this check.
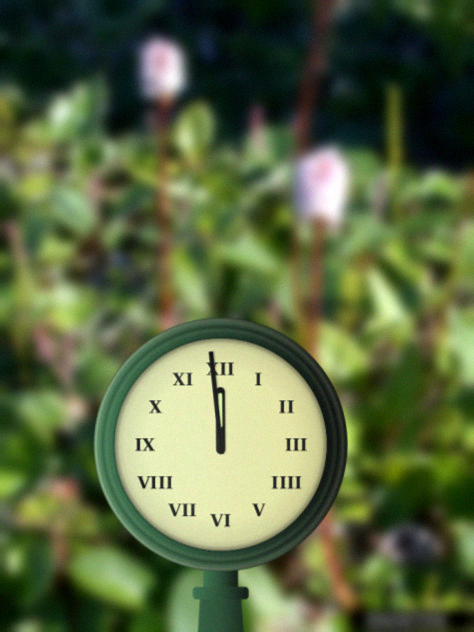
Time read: 11.59
